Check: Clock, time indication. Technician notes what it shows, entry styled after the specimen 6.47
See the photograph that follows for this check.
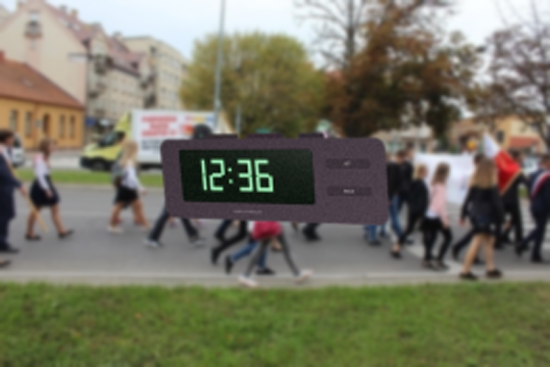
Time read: 12.36
